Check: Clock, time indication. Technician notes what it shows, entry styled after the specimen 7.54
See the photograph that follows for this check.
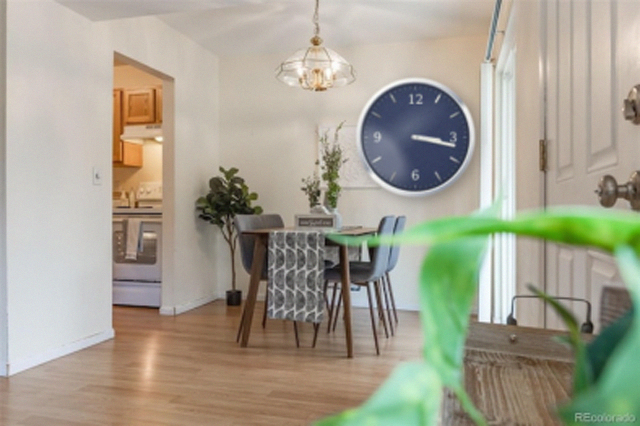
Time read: 3.17
